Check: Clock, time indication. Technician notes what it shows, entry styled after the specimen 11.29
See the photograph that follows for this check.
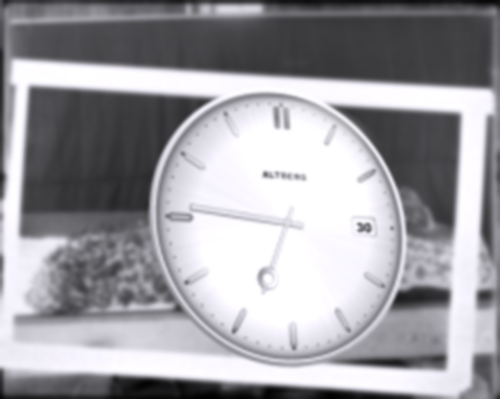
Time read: 6.46
